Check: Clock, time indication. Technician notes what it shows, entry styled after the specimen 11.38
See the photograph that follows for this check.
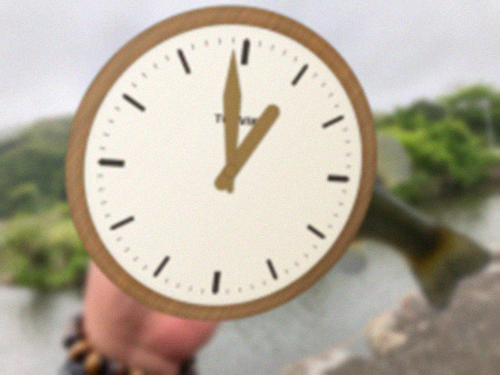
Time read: 12.59
